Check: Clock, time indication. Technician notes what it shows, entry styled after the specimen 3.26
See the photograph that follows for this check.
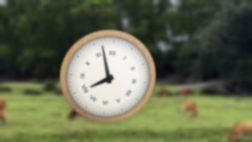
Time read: 7.57
